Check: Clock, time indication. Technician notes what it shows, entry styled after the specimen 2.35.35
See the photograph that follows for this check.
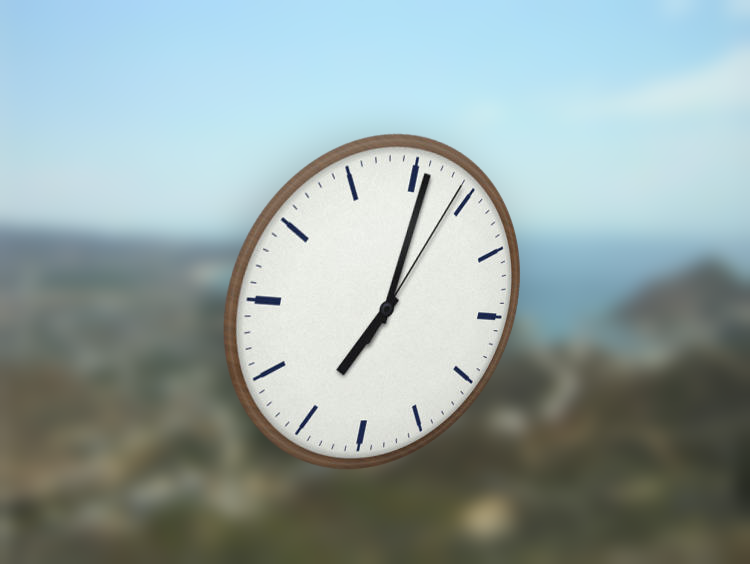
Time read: 7.01.04
